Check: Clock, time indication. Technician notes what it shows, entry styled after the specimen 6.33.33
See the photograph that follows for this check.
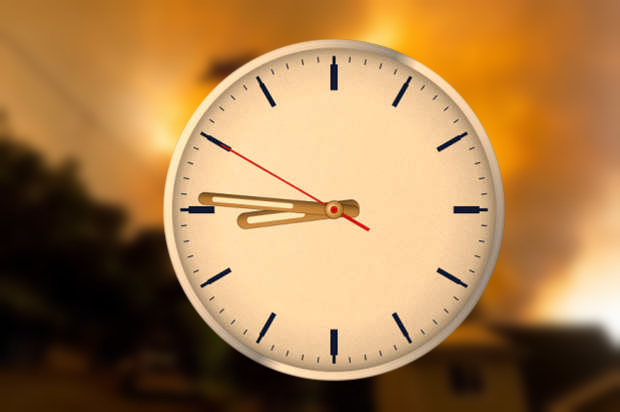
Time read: 8.45.50
